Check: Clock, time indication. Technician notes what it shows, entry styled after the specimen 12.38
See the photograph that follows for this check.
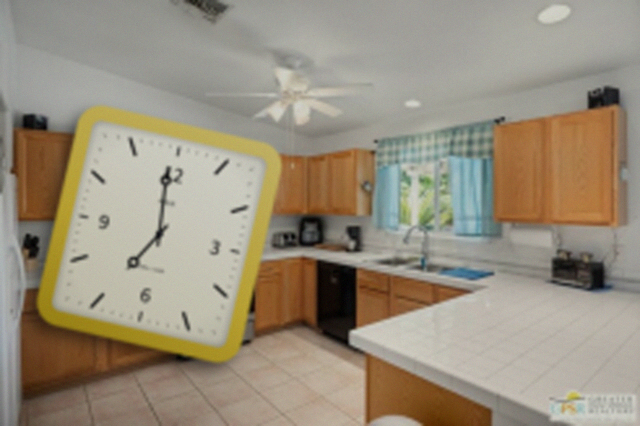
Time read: 6.59
